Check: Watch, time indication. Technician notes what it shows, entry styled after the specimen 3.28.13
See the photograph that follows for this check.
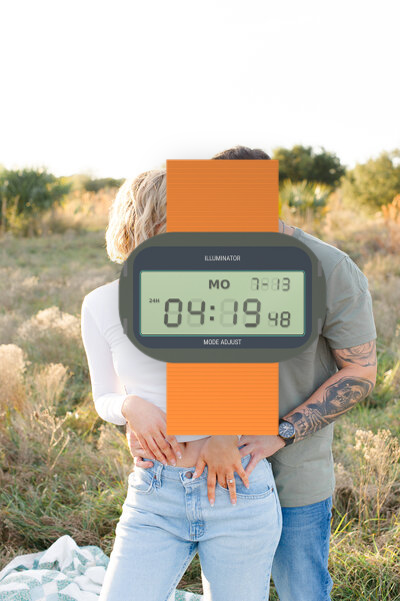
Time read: 4.19.48
